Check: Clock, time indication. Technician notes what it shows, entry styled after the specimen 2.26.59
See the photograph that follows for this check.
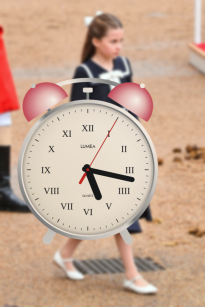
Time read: 5.17.05
